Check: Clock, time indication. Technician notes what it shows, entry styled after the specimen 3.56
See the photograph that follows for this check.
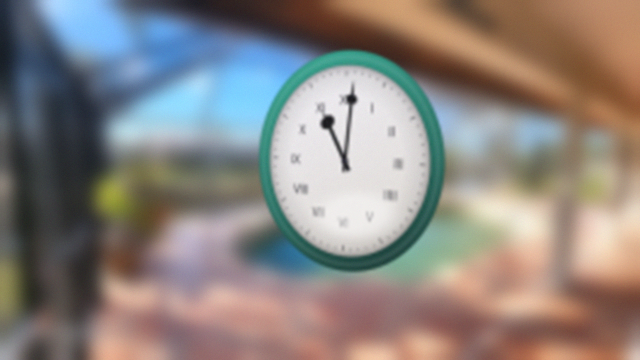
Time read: 11.01
